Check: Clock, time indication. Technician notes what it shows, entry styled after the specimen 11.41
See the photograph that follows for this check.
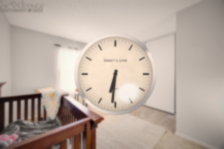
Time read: 6.31
